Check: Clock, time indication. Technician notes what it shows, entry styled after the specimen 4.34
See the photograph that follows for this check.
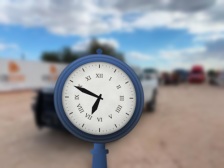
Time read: 6.49
